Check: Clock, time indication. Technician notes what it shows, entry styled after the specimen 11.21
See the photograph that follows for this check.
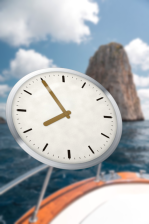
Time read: 7.55
